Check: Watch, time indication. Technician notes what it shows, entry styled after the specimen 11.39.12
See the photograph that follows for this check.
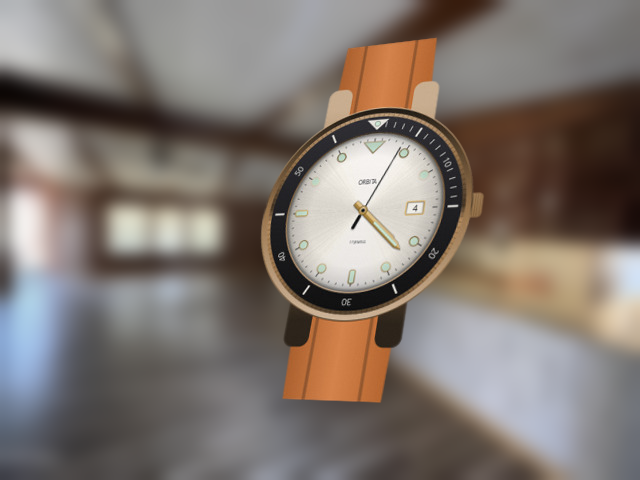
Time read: 4.22.04
